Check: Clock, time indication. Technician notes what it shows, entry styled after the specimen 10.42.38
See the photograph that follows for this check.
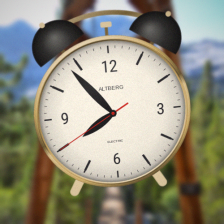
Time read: 7.53.40
